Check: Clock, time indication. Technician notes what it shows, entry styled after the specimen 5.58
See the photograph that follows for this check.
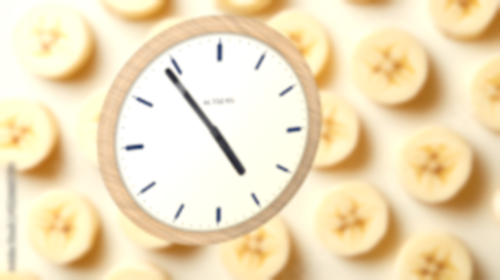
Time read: 4.54
